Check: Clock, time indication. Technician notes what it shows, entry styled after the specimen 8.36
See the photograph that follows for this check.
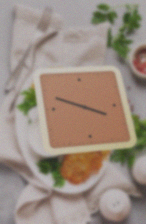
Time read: 3.49
